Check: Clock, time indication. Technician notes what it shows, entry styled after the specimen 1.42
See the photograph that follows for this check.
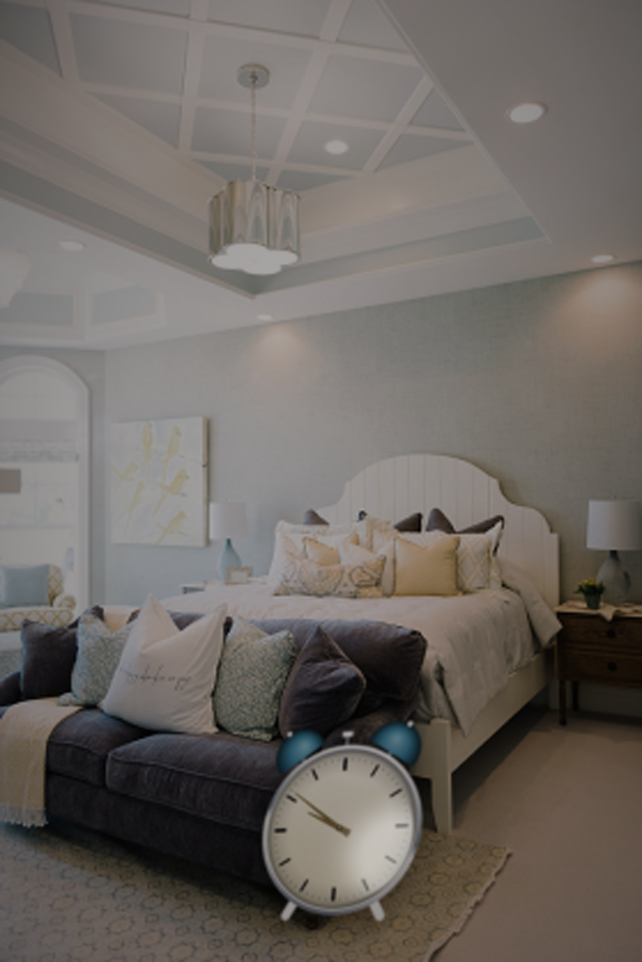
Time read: 9.51
